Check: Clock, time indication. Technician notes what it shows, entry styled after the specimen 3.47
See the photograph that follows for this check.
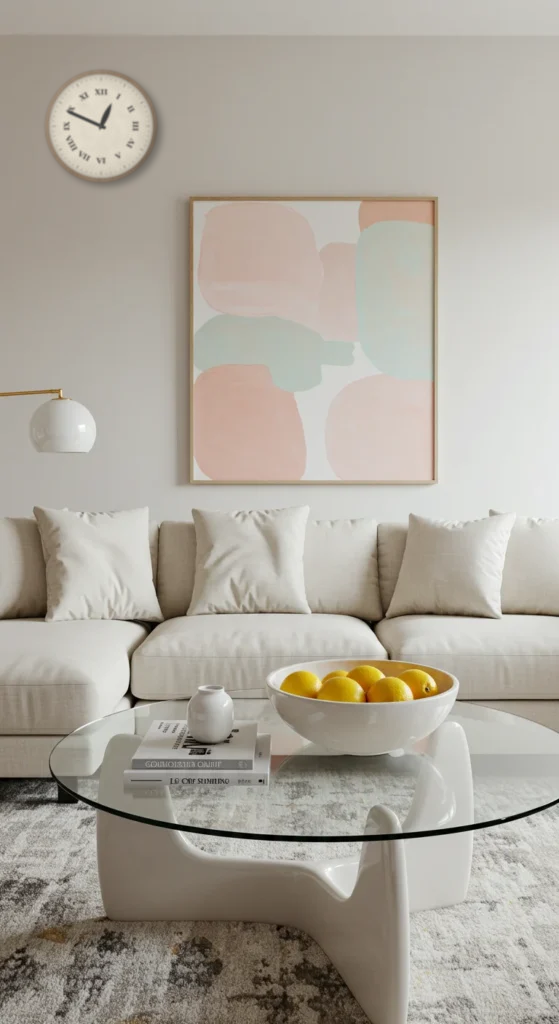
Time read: 12.49
